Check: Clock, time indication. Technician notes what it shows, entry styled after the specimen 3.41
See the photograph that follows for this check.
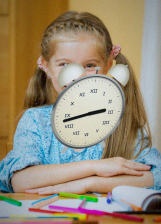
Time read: 2.43
